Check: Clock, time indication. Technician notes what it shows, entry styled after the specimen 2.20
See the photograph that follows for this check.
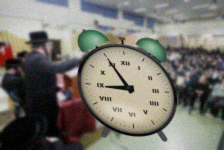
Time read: 8.55
